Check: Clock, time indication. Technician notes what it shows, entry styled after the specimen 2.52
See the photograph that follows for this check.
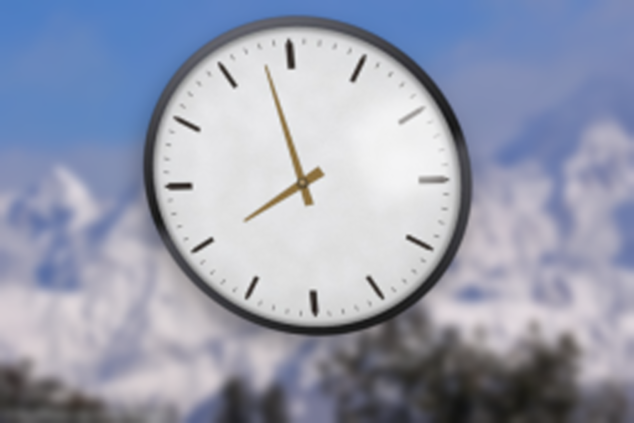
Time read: 7.58
